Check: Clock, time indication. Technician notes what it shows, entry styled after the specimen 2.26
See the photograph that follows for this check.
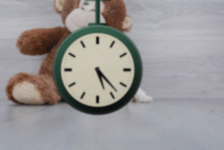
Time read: 5.23
